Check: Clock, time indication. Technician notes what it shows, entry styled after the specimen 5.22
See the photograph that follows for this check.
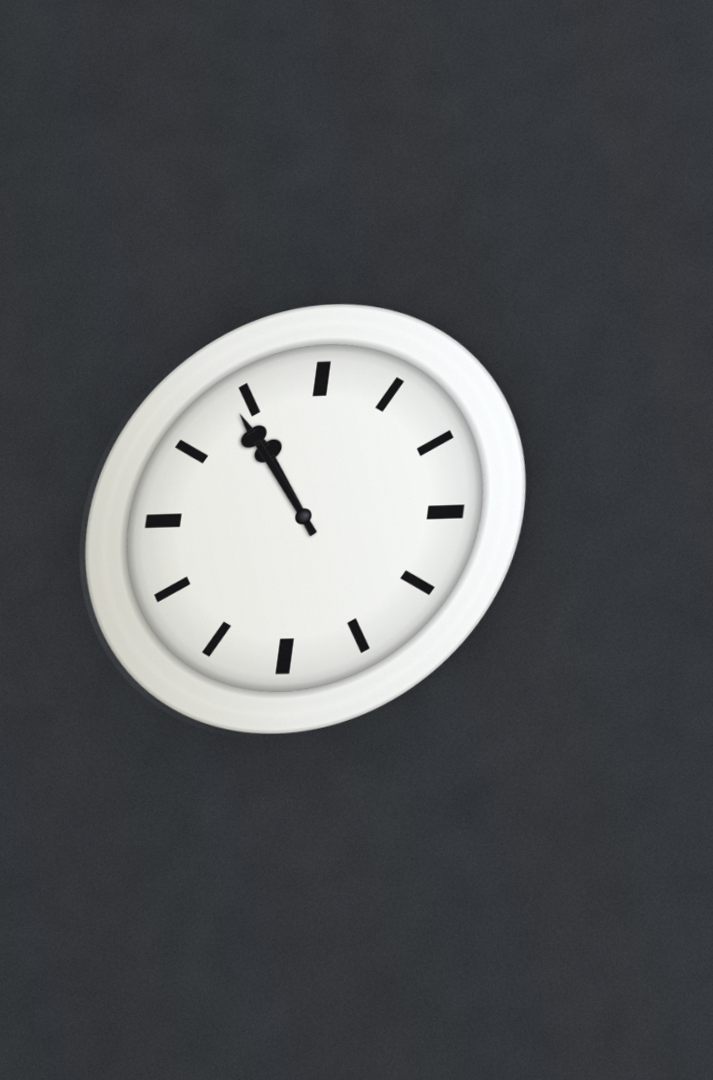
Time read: 10.54
